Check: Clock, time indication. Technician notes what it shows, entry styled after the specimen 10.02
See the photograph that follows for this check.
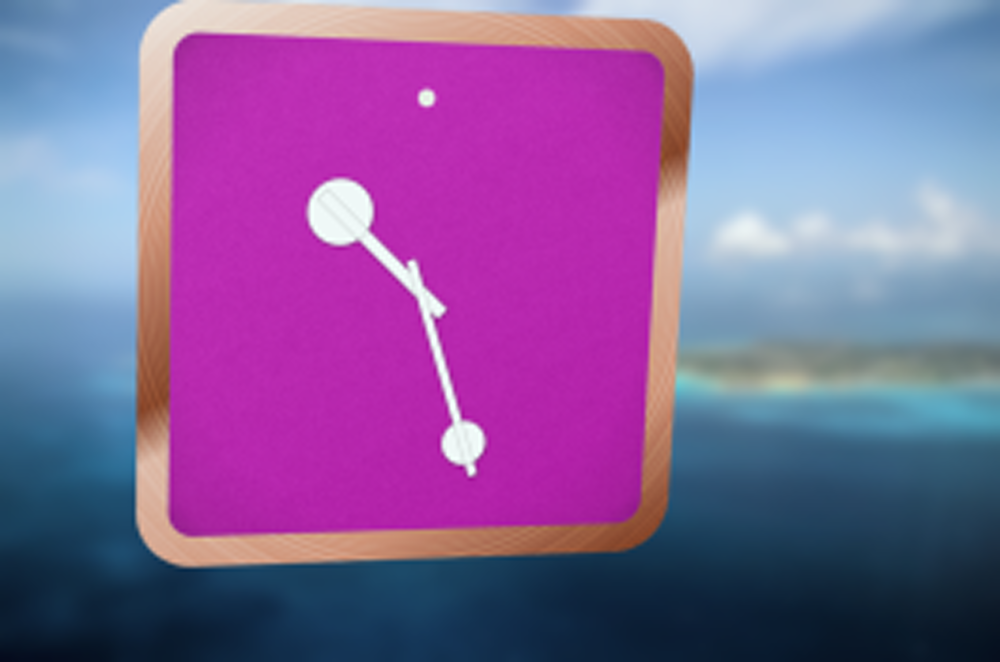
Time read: 10.27
